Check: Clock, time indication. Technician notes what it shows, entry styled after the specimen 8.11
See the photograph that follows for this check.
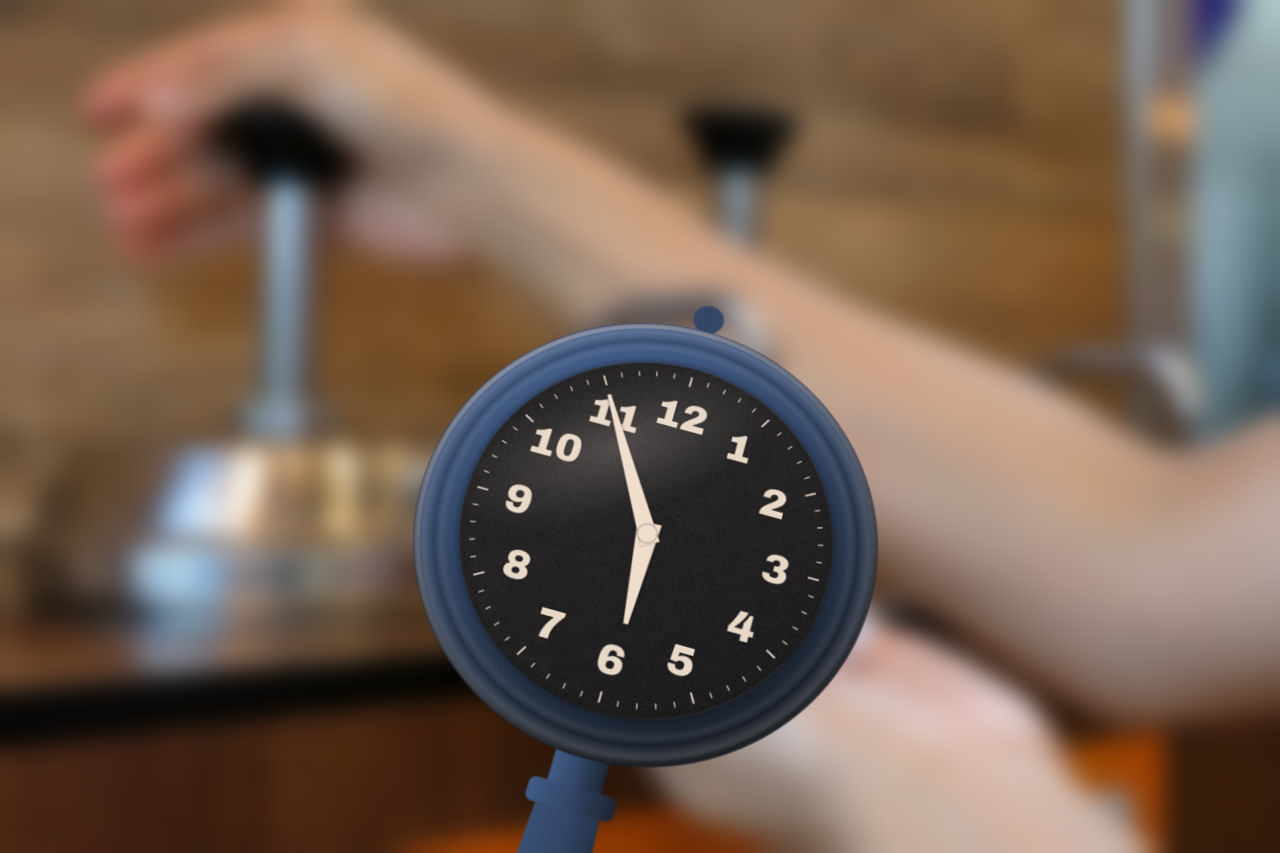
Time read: 5.55
